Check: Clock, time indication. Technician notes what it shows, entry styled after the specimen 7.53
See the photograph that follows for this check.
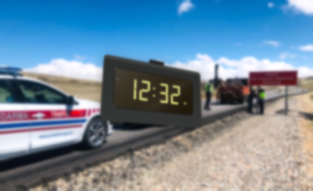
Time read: 12.32
